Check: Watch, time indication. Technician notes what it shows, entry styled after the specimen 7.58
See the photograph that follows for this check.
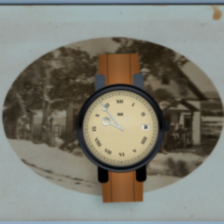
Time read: 9.54
